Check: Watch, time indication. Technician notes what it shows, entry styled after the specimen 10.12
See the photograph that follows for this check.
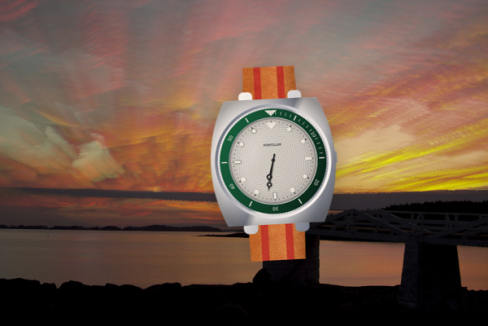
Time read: 6.32
